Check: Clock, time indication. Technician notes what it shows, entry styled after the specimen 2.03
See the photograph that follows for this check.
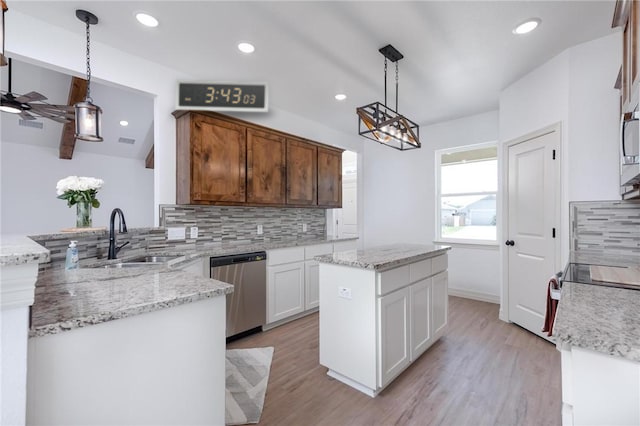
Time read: 3.43
